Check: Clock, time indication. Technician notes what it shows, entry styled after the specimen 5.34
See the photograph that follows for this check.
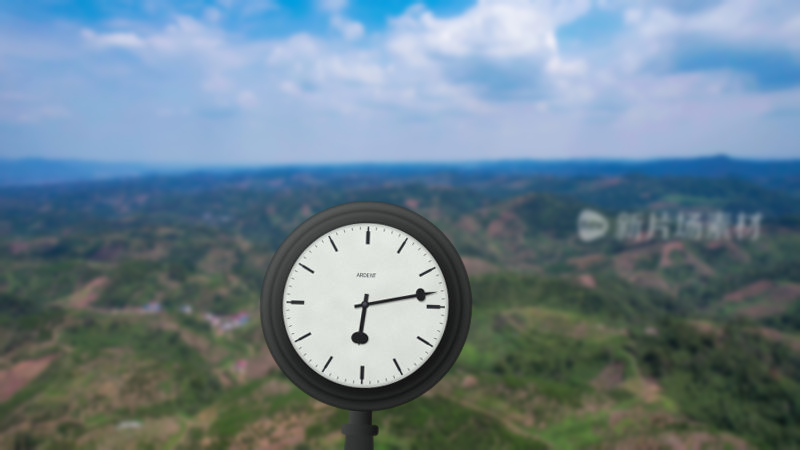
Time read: 6.13
